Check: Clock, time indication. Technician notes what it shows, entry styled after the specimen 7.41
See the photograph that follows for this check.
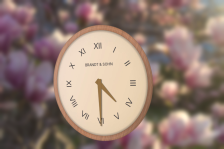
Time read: 4.30
